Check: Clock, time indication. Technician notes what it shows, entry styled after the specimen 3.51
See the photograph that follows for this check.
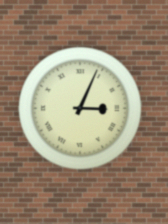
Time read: 3.04
